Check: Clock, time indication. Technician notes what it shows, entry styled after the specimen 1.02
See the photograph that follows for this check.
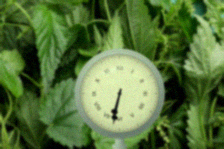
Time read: 6.32
